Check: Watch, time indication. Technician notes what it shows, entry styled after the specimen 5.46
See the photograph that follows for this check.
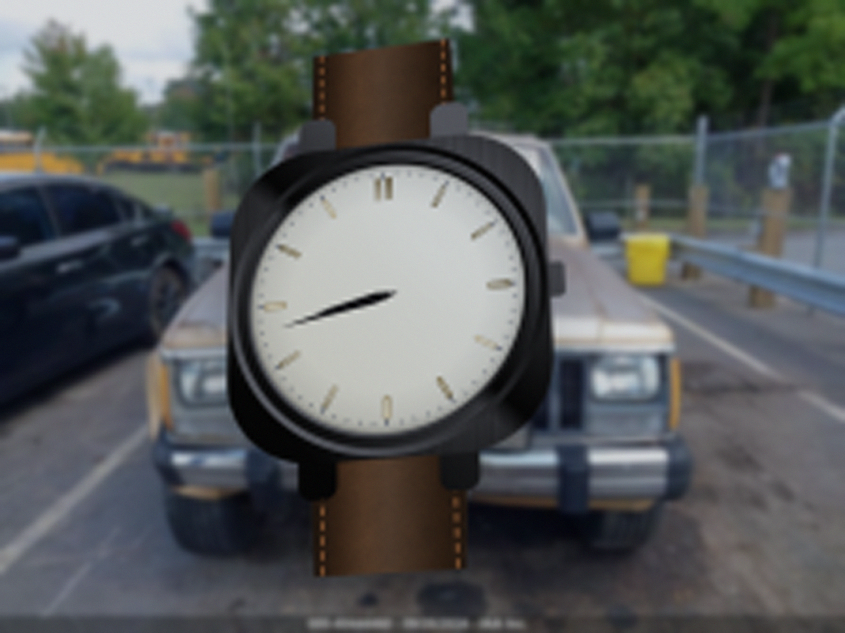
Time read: 8.43
